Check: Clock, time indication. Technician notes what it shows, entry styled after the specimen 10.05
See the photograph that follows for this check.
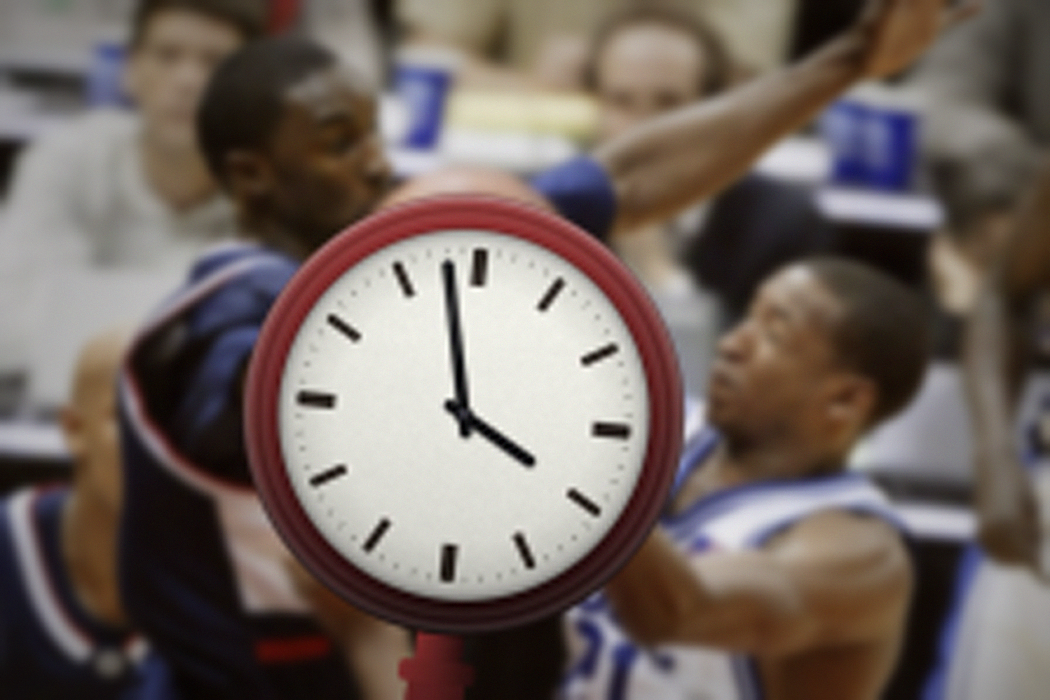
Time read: 3.58
